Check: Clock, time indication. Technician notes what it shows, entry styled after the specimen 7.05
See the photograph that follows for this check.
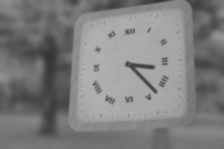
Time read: 3.23
